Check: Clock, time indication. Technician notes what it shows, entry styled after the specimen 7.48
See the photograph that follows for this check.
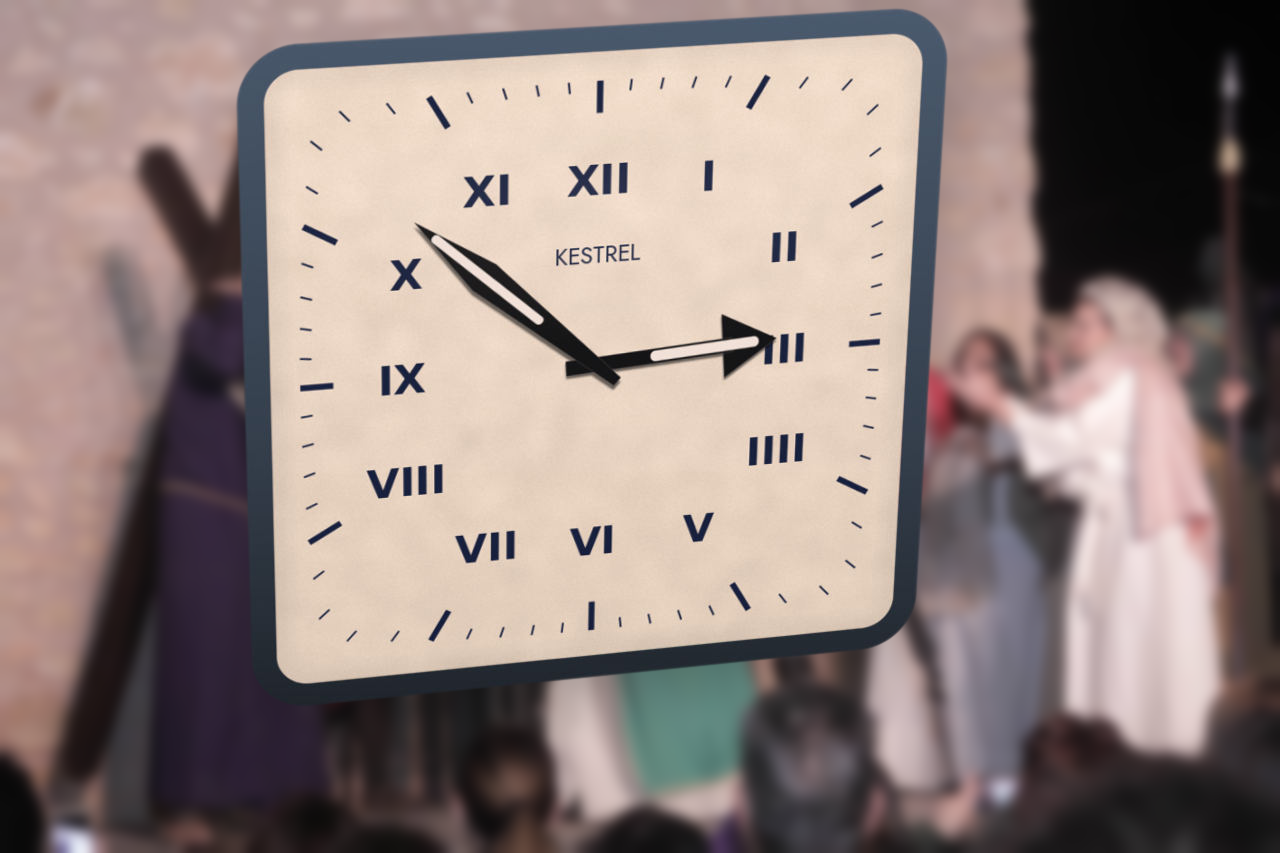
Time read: 2.52
